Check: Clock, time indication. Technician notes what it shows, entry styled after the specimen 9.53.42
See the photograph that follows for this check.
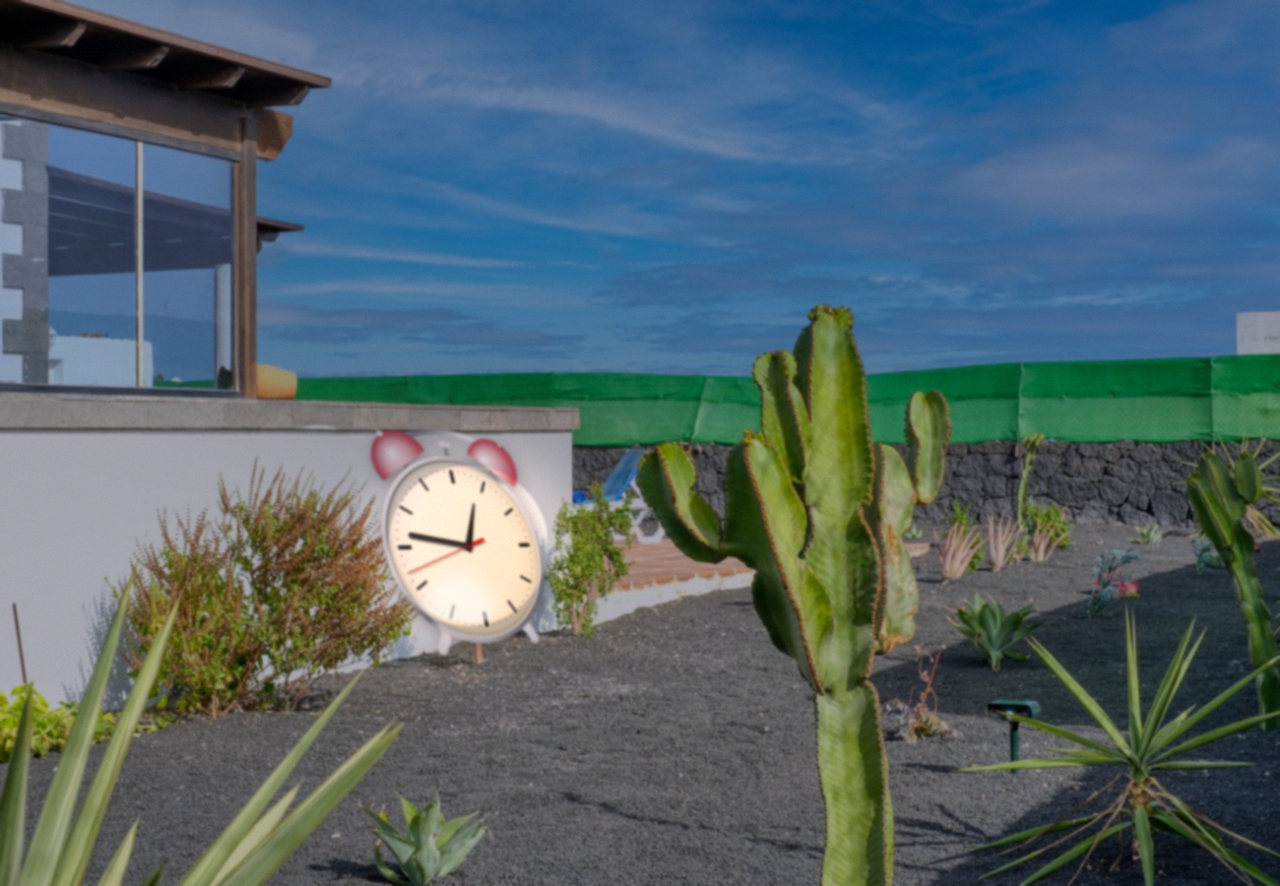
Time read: 12.46.42
